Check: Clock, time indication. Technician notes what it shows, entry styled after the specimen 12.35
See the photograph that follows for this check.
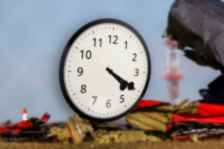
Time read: 4.20
